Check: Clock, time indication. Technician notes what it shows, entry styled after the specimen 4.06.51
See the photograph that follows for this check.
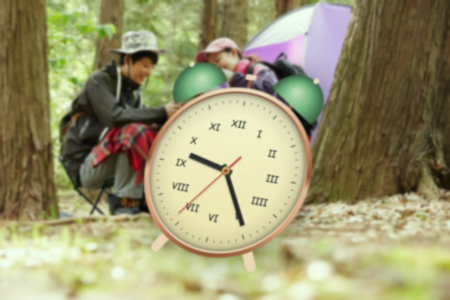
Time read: 9.24.36
